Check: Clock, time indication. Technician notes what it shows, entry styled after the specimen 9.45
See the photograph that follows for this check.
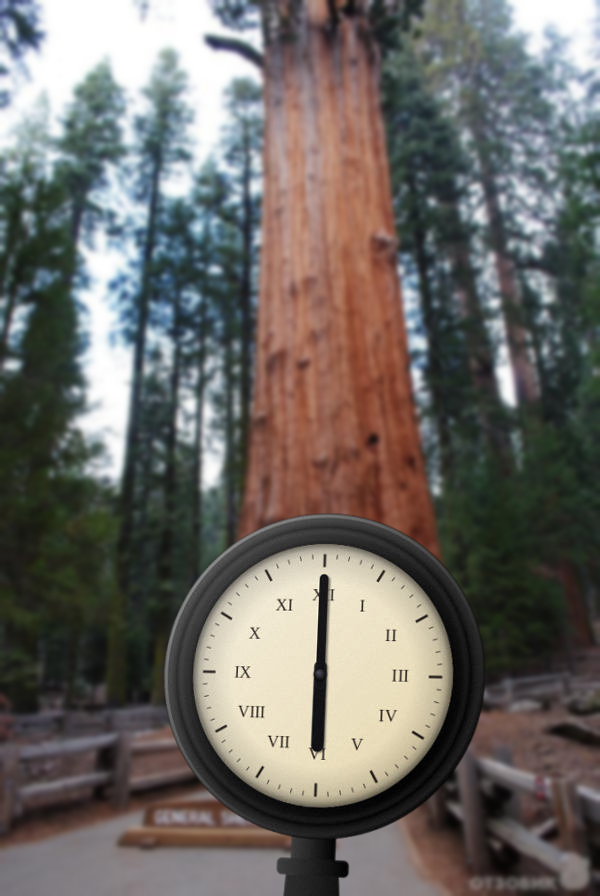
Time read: 6.00
